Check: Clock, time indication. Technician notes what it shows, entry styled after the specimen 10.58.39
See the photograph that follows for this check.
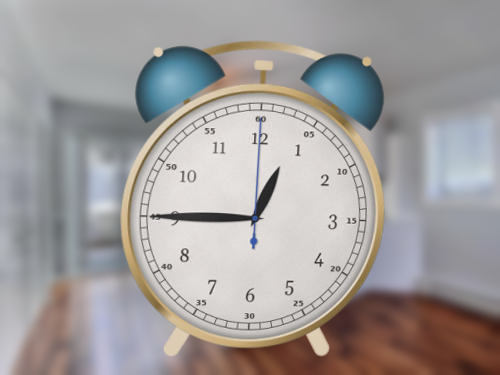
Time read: 12.45.00
